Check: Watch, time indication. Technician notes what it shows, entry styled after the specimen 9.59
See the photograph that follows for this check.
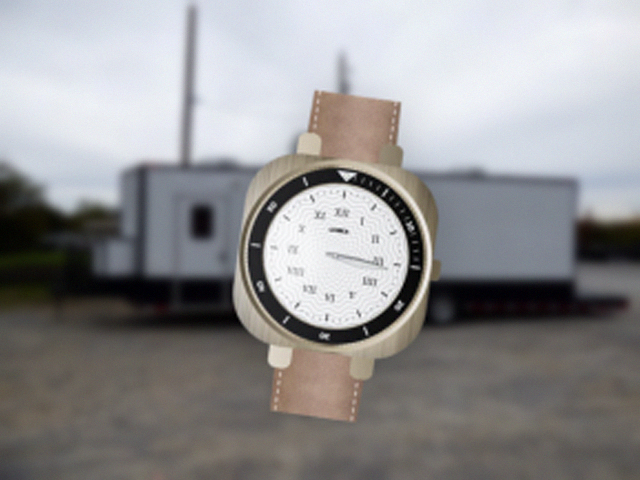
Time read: 3.16
